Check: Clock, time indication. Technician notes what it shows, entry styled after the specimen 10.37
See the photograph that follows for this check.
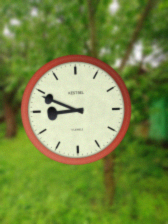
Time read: 8.49
